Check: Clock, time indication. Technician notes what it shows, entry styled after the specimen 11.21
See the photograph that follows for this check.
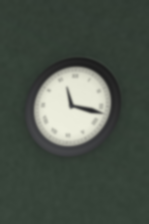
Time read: 11.17
